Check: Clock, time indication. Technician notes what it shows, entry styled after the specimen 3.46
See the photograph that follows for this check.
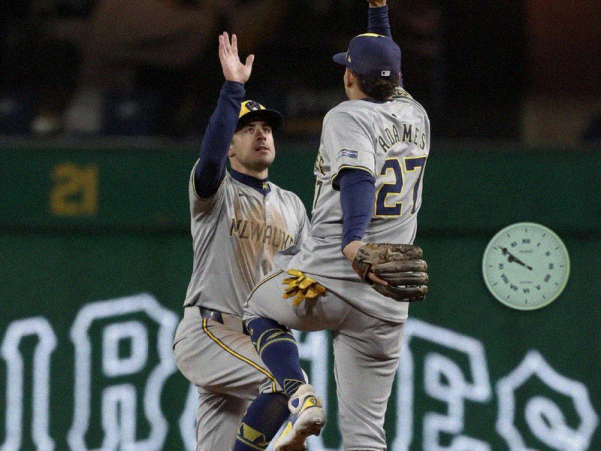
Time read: 9.51
